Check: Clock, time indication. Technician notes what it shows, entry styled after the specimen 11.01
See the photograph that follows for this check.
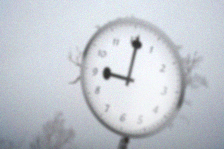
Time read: 9.01
